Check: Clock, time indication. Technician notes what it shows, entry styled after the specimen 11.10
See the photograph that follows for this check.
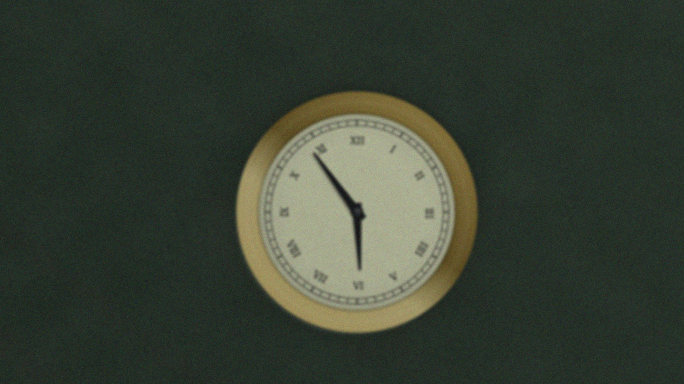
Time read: 5.54
